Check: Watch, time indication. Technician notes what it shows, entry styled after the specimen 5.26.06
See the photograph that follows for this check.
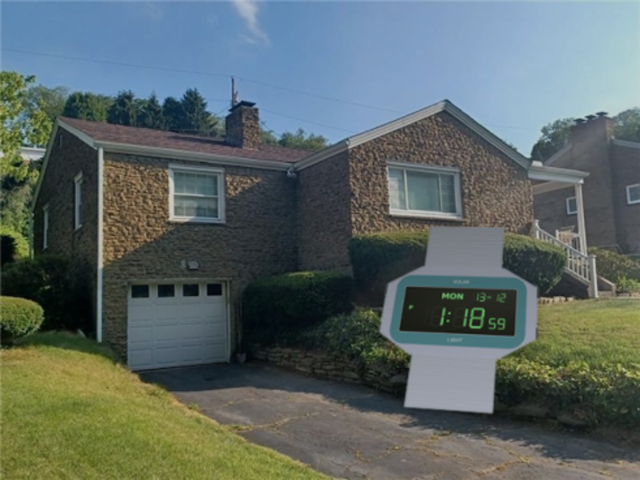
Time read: 1.18.59
